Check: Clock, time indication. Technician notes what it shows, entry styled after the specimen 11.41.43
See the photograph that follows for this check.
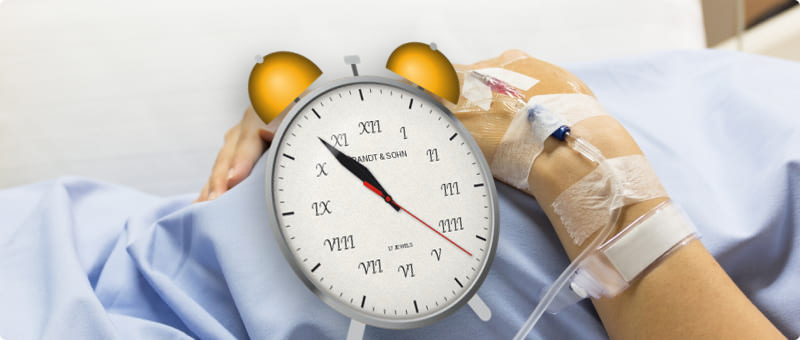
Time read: 10.53.22
